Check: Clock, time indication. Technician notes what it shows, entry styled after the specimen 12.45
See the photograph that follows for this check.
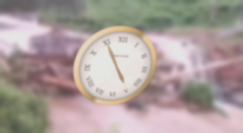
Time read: 4.55
